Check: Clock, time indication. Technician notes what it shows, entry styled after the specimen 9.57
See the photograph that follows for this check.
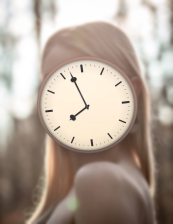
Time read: 7.57
